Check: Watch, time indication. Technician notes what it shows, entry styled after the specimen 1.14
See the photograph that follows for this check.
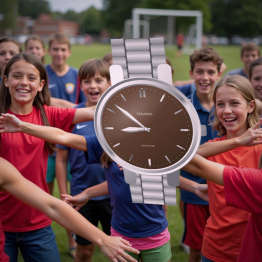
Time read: 8.52
